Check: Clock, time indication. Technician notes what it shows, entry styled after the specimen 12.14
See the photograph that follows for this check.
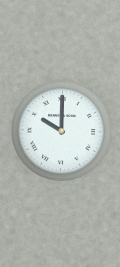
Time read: 10.00
